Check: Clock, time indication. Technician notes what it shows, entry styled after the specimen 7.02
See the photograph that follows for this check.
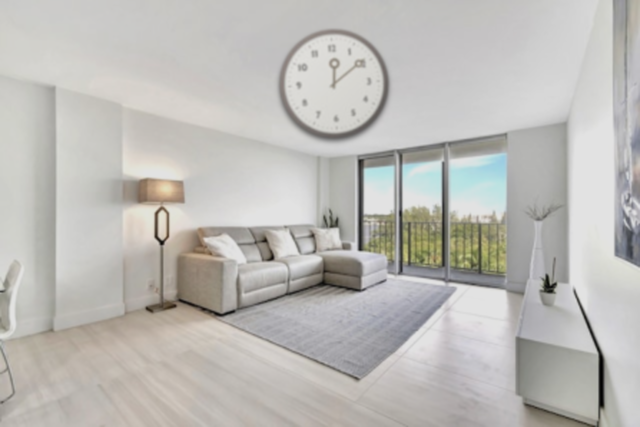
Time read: 12.09
